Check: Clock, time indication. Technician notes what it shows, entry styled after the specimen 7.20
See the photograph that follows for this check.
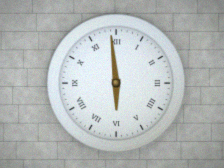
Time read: 5.59
